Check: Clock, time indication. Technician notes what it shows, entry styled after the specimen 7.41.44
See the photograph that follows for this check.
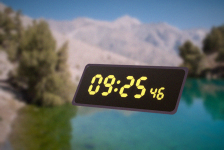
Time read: 9.25.46
